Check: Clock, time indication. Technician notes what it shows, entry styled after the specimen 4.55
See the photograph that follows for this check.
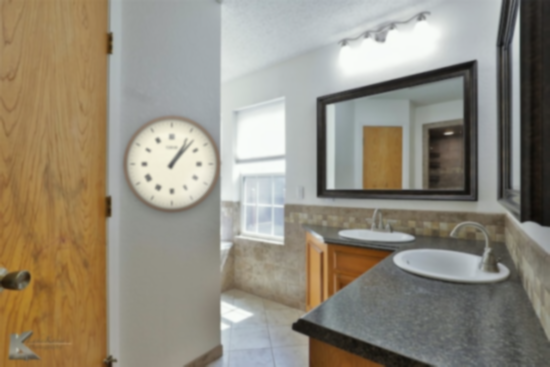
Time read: 1.07
